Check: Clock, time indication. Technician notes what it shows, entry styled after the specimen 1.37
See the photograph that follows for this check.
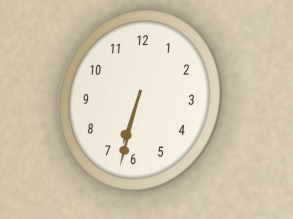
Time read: 6.32
